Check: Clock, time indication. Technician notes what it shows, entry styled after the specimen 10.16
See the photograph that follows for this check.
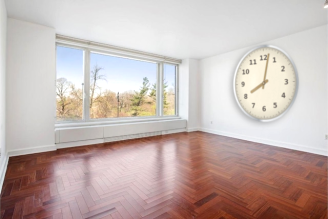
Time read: 8.02
